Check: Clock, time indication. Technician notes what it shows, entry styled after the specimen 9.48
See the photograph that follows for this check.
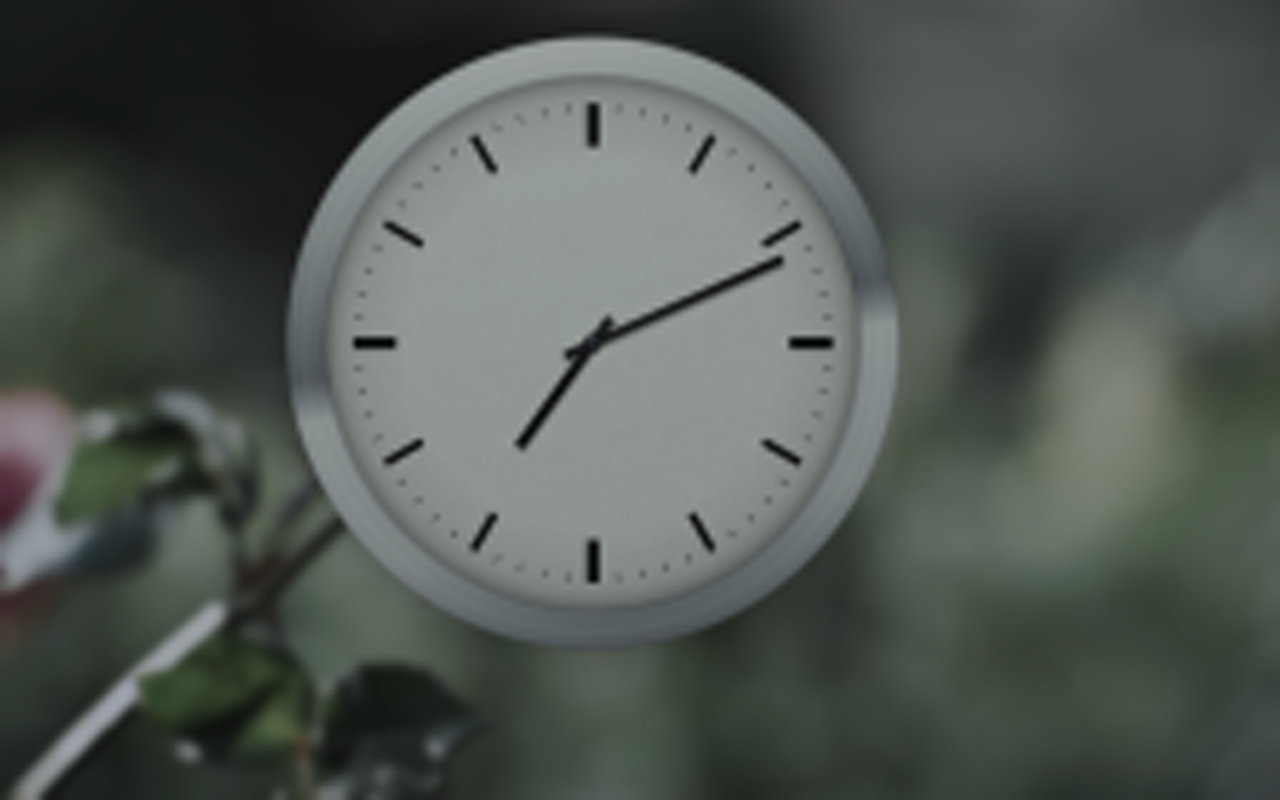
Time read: 7.11
